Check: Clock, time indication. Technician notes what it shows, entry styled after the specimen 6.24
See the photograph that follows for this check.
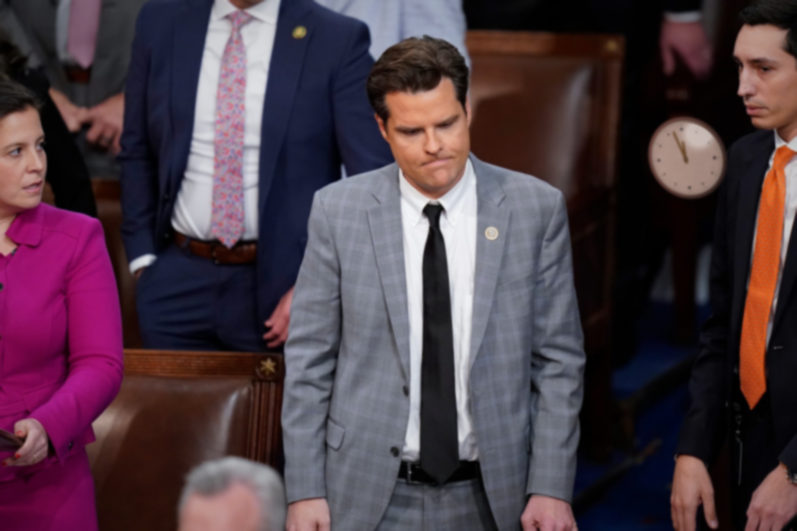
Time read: 11.57
